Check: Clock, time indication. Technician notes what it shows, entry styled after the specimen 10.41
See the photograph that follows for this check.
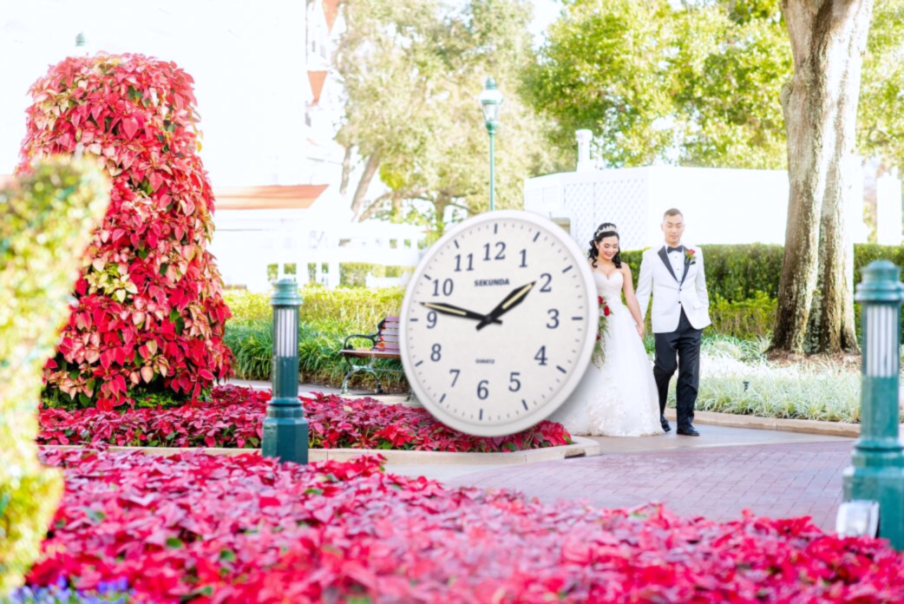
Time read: 1.47
